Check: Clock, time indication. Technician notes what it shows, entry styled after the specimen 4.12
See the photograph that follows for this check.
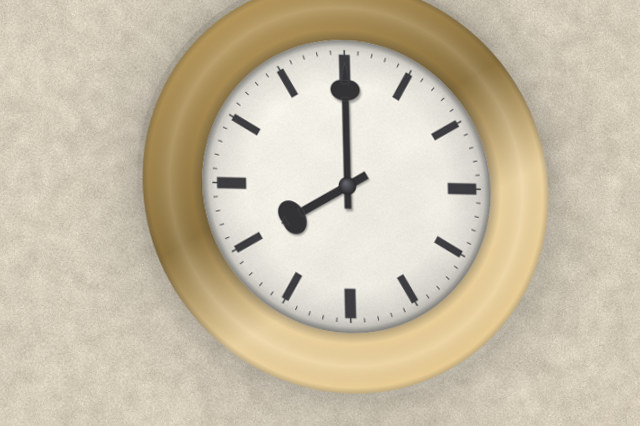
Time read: 8.00
